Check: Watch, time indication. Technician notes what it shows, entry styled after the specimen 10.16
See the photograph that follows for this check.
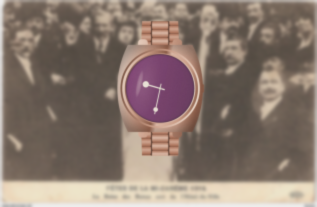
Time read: 9.32
